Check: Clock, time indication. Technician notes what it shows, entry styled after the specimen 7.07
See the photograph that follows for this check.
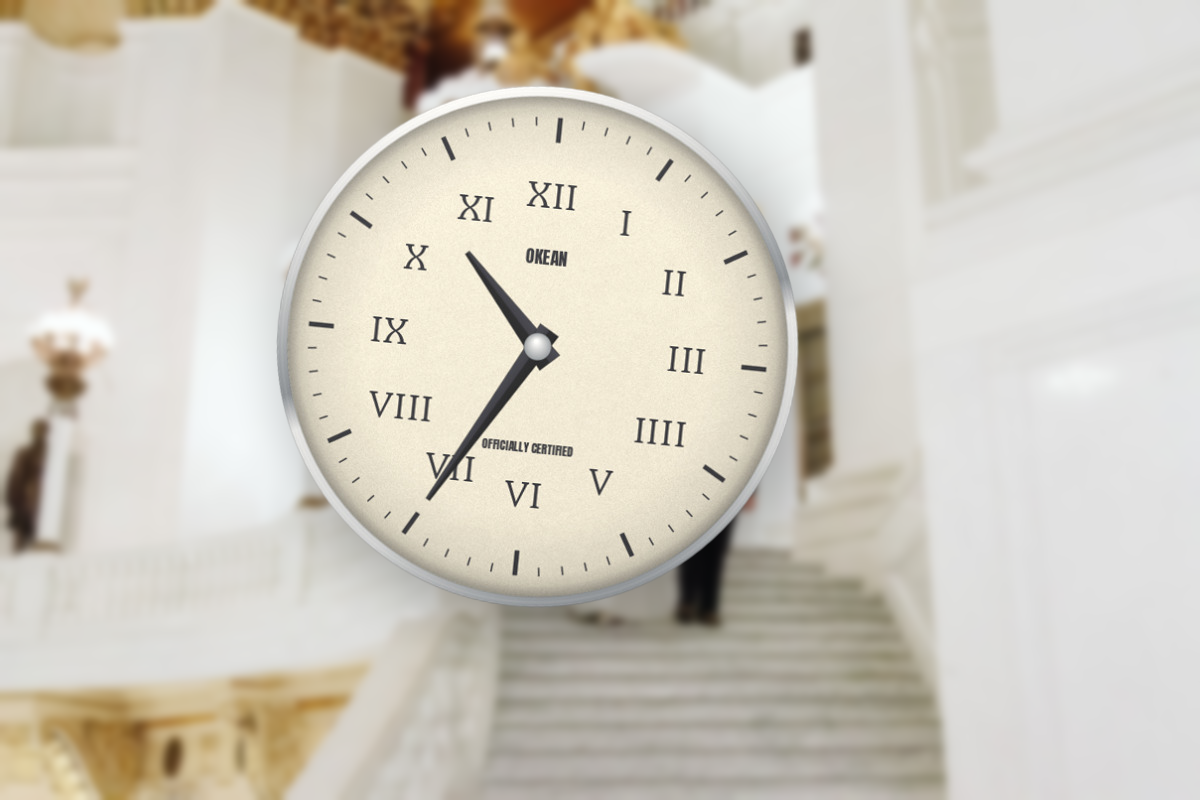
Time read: 10.35
